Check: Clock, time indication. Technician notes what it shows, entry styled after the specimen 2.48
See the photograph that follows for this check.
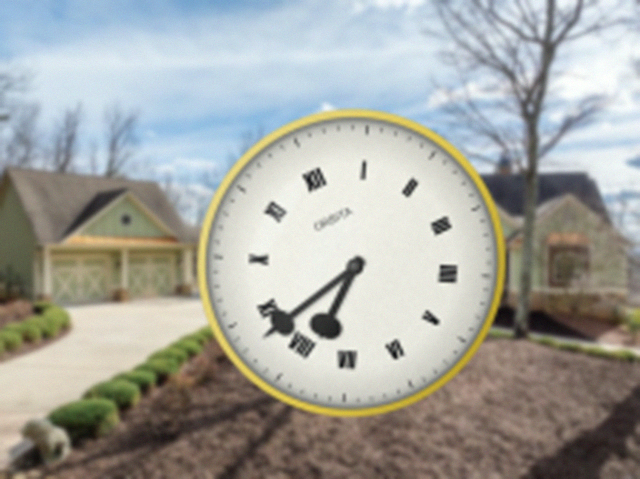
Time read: 7.43
